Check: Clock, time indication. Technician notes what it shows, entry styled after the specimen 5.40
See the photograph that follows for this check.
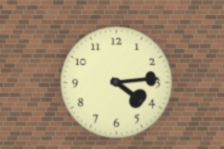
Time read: 4.14
